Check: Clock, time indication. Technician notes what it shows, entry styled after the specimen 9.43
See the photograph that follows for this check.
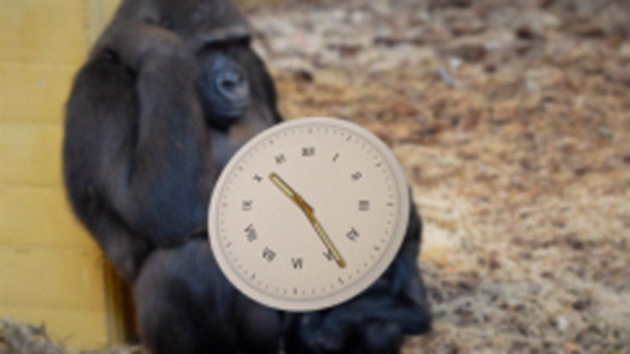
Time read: 10.24
